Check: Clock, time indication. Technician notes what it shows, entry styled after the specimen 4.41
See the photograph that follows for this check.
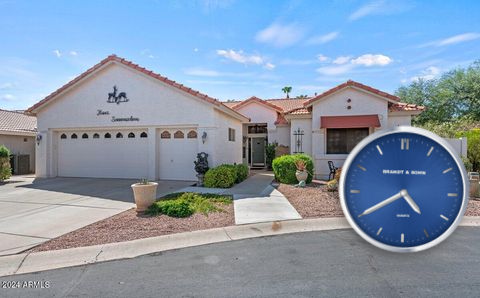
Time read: 4.40
